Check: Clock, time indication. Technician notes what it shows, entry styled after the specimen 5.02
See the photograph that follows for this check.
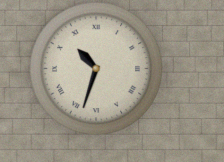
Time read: 10.33
